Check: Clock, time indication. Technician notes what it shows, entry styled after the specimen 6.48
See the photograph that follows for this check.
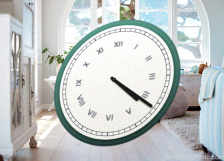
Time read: 4.21
